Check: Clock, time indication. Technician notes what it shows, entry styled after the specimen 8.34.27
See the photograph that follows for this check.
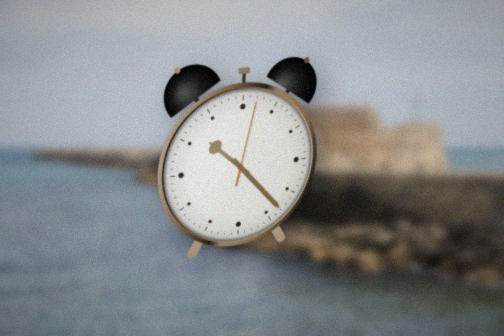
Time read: 10.23.02
